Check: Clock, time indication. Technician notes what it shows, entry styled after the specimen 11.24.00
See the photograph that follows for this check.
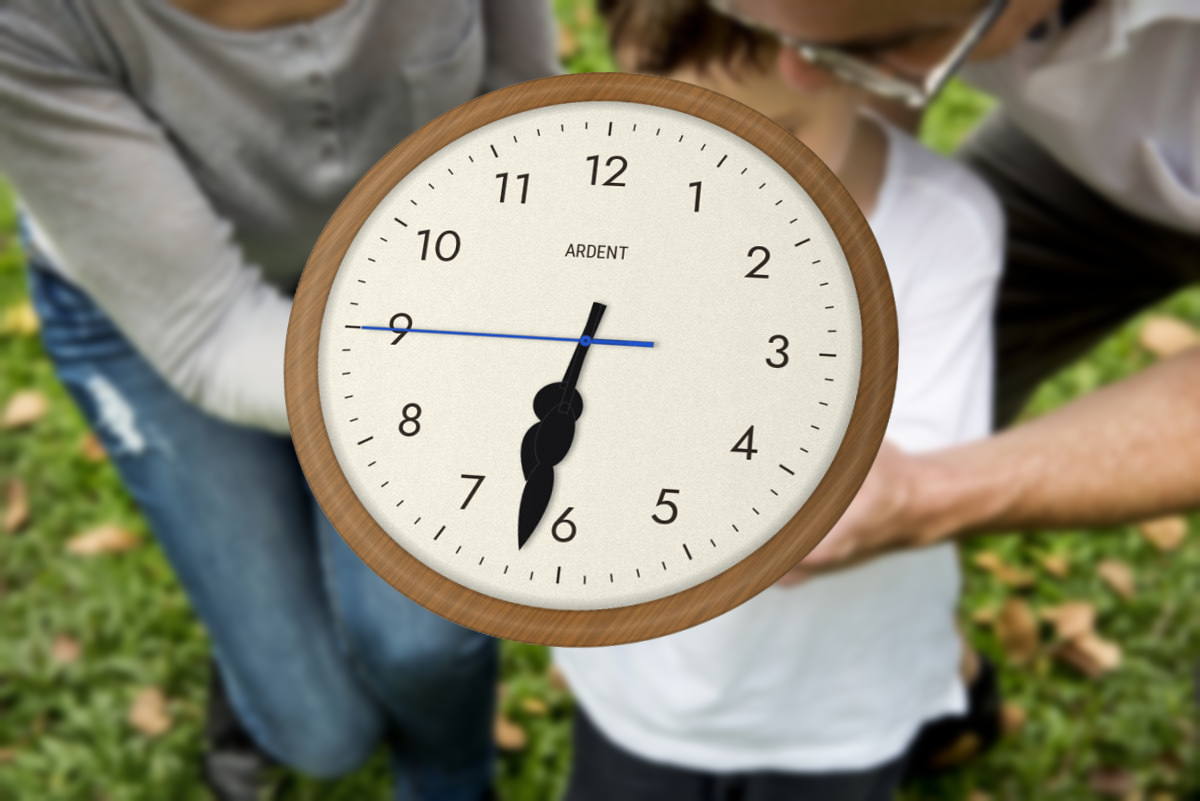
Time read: 6.31.45
